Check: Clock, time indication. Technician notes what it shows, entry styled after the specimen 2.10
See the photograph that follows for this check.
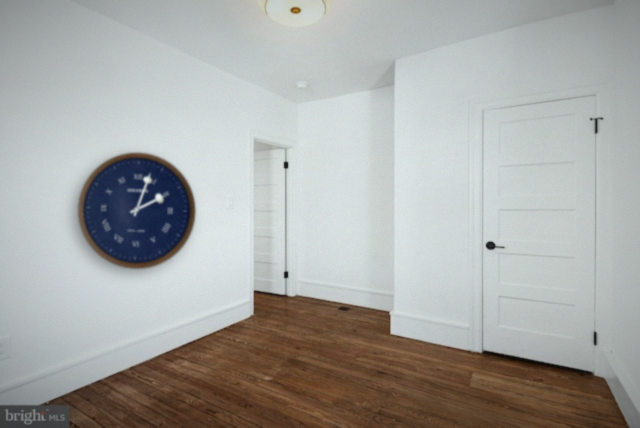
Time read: 2.03
